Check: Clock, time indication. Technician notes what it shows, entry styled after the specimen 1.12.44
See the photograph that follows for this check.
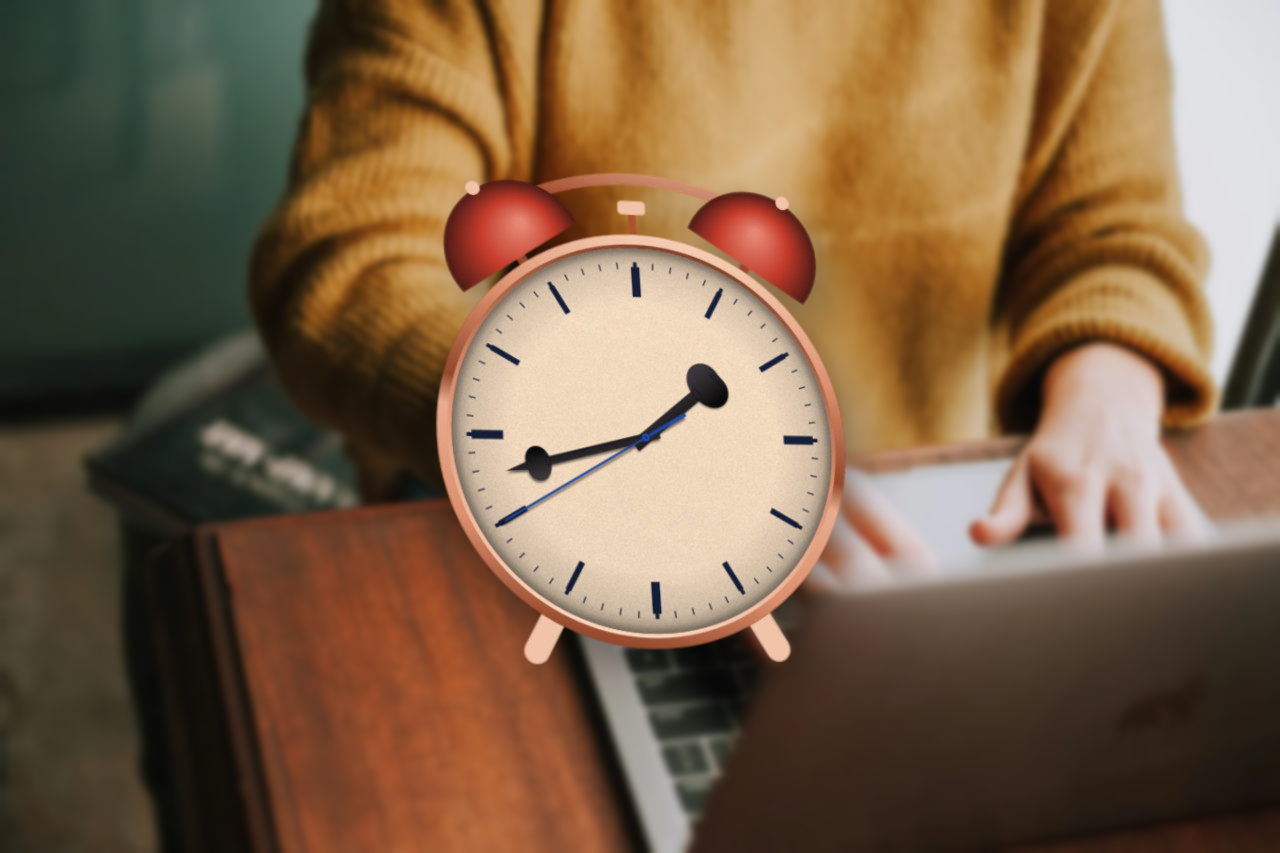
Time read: 1.42.40
